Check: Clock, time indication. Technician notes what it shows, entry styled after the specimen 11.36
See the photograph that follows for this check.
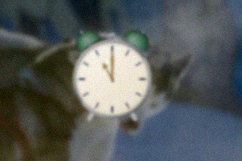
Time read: 11.00
